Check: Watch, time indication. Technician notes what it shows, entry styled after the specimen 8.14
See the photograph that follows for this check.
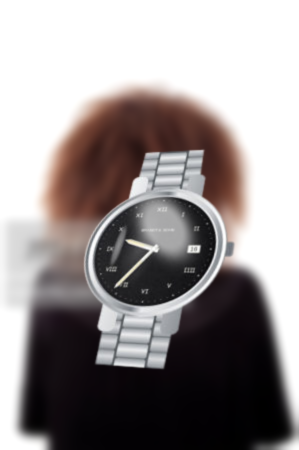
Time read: 9.36
